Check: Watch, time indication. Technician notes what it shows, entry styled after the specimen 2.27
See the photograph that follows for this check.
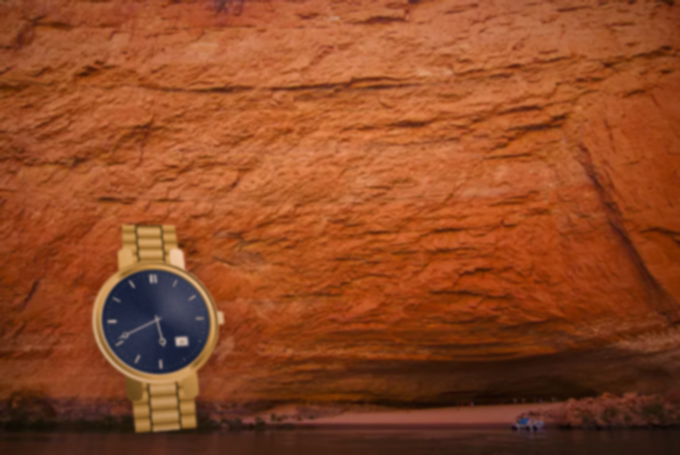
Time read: 5.41
